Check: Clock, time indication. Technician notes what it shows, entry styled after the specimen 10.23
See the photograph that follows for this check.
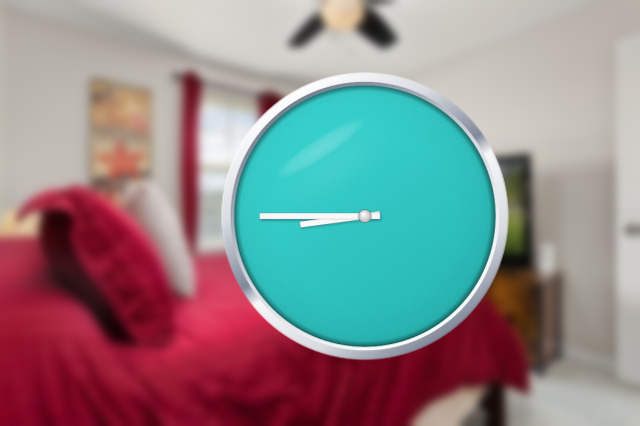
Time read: 8.45
